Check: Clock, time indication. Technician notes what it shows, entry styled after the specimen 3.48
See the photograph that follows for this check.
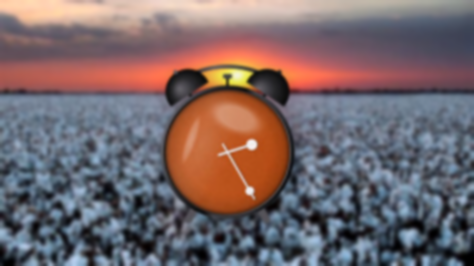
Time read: 2.25
